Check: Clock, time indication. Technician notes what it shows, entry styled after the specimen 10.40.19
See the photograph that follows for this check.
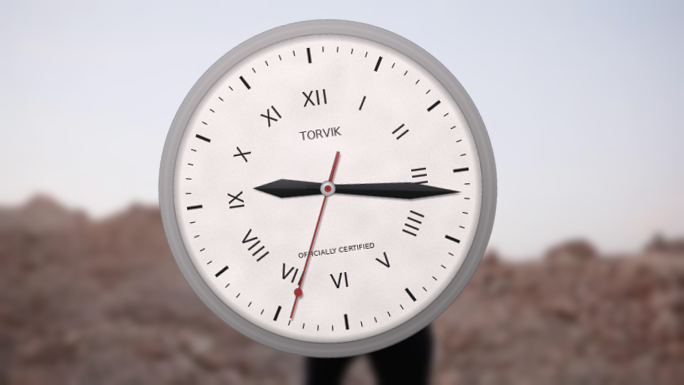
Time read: 9.16.34
